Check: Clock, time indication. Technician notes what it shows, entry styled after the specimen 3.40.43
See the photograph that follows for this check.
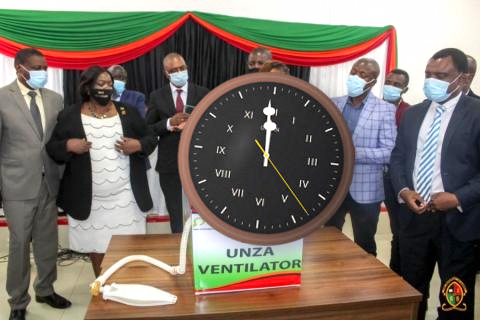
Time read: 11.59.23
